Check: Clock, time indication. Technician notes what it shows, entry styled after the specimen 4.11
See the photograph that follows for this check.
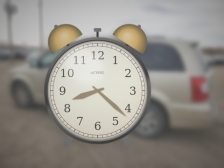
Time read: 8.22
